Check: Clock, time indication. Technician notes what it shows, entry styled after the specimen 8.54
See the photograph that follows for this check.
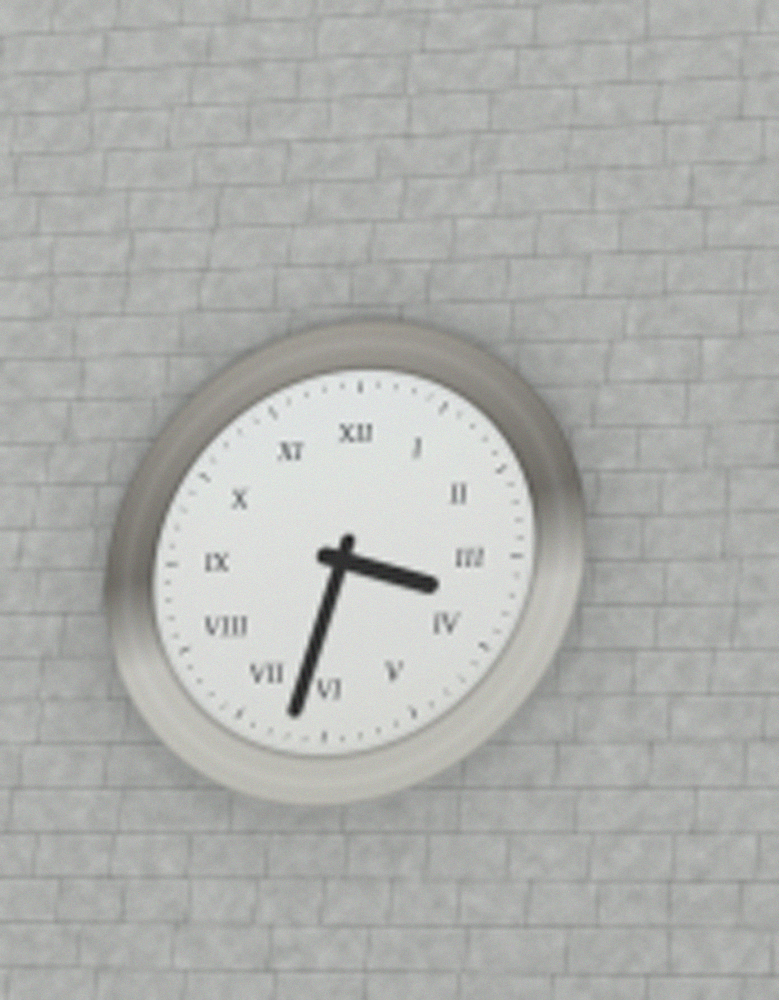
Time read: 3.32
